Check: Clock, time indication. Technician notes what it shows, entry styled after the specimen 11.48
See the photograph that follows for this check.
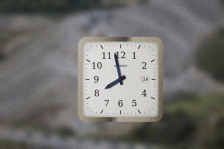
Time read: 7.58
